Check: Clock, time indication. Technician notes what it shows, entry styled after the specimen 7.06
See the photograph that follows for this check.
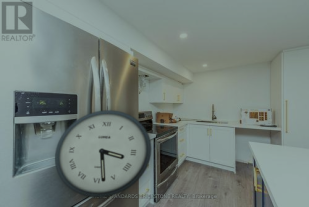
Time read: 3.28
